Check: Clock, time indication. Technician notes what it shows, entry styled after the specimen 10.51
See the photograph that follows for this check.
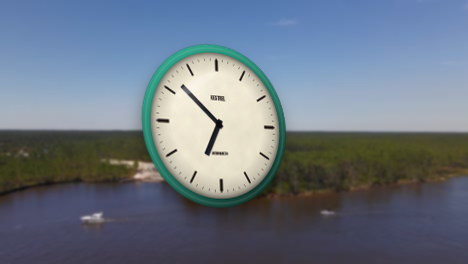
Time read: 6.52
